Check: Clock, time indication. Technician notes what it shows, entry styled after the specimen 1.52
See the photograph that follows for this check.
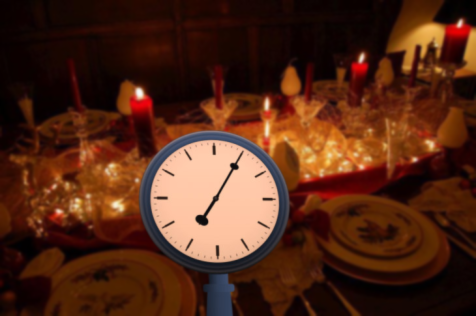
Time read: 7.05
